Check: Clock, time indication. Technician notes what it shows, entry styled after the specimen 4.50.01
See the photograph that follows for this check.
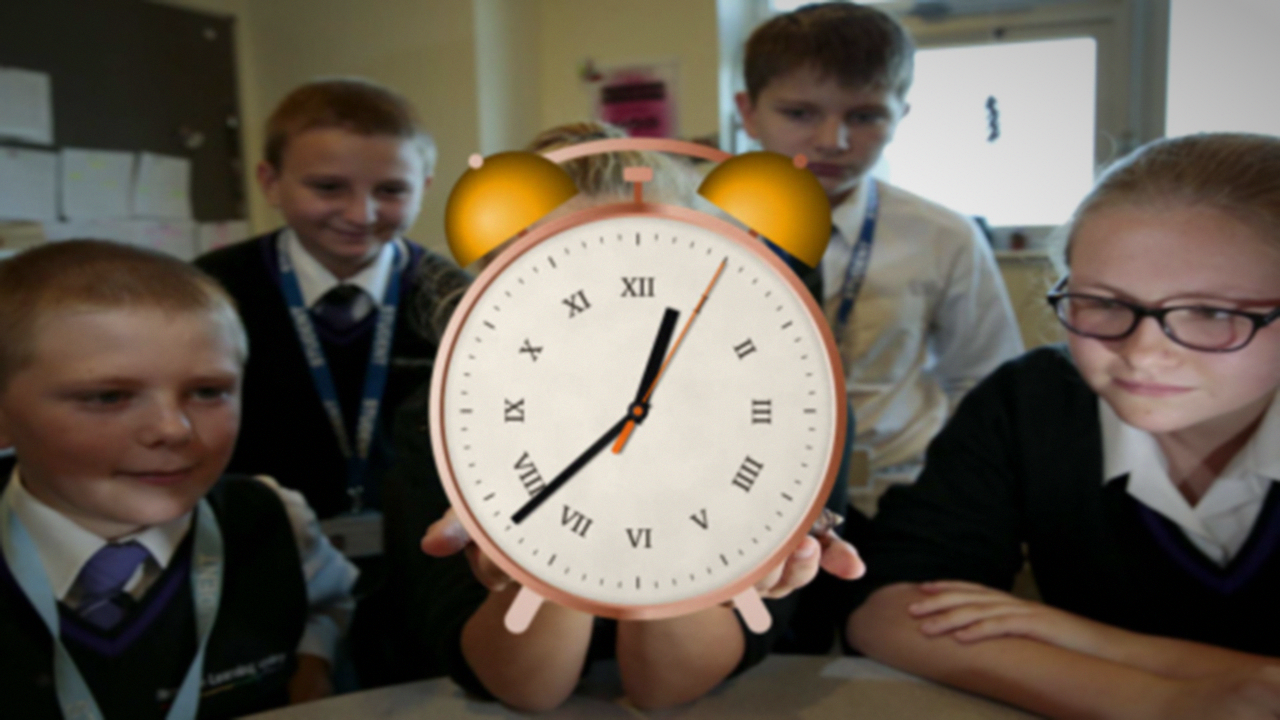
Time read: 12.38.05
